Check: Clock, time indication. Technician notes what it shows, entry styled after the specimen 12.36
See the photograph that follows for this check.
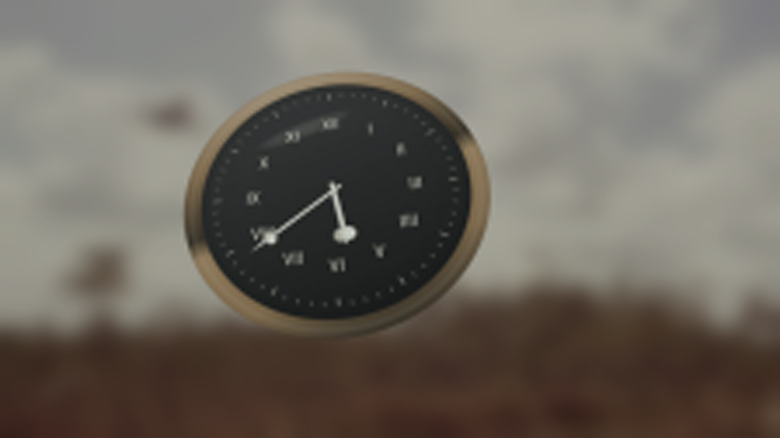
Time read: 5.39
